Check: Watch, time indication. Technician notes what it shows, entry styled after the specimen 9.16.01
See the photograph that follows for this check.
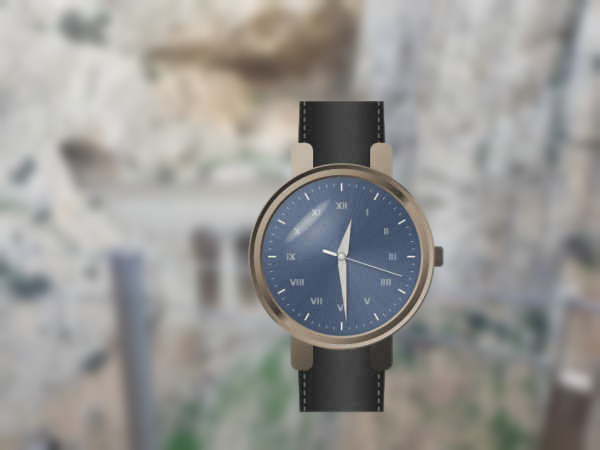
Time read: 12.29.18
